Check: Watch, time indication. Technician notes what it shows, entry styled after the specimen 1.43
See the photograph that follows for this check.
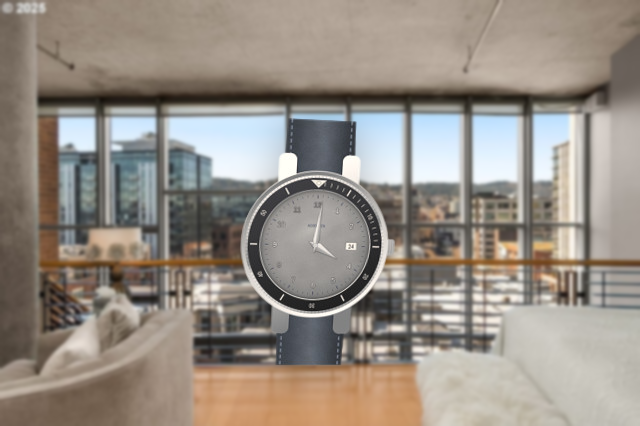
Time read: 4.01
